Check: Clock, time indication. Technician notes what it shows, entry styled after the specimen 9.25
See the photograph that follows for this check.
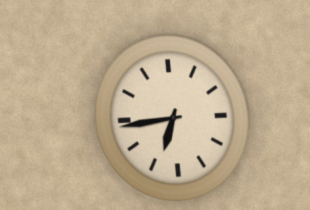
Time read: 6.44
